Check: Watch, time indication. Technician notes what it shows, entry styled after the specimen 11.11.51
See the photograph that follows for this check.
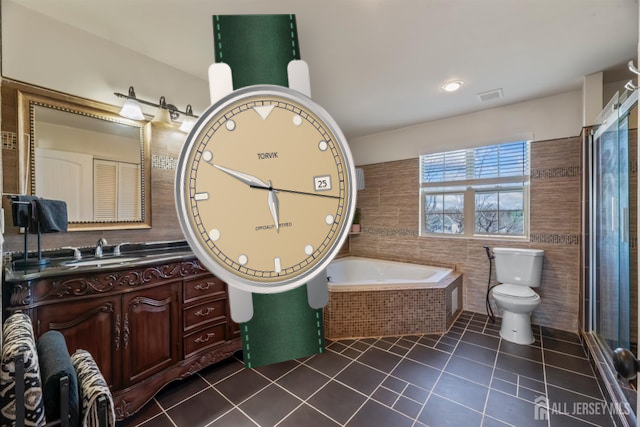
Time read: 5.49.17
